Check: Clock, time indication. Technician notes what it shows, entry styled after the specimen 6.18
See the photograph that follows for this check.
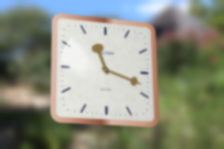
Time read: 11.18
